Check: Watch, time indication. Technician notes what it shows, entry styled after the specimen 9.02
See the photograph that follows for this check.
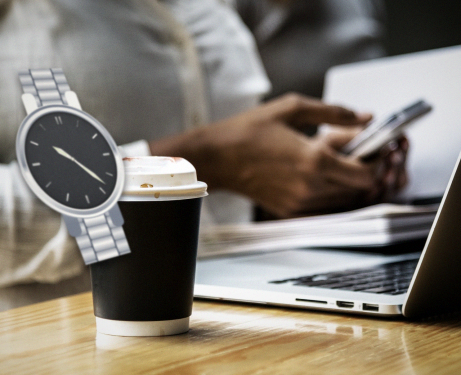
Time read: 10.23
